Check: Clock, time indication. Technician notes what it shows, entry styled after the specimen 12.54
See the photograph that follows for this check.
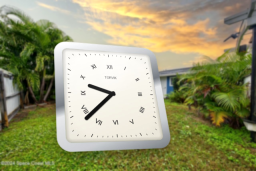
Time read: 9.38
